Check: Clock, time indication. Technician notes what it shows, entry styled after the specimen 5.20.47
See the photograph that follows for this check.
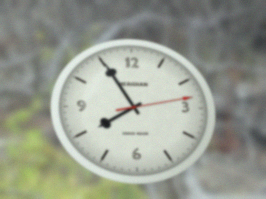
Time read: 7.55.13
